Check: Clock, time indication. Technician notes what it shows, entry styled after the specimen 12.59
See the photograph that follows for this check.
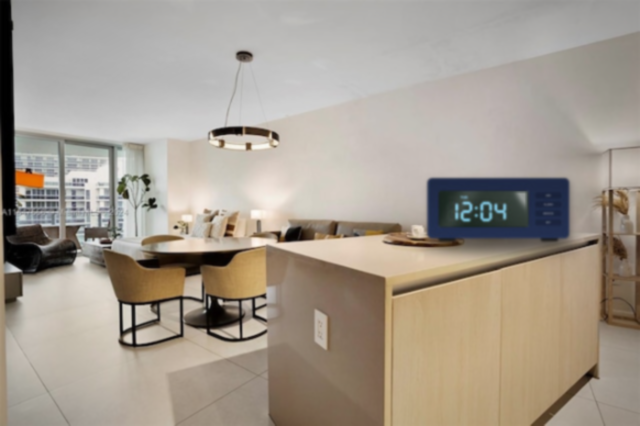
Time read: 12.04
